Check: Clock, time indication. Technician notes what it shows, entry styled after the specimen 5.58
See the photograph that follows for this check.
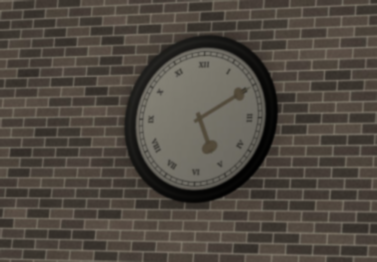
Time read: 5.10
